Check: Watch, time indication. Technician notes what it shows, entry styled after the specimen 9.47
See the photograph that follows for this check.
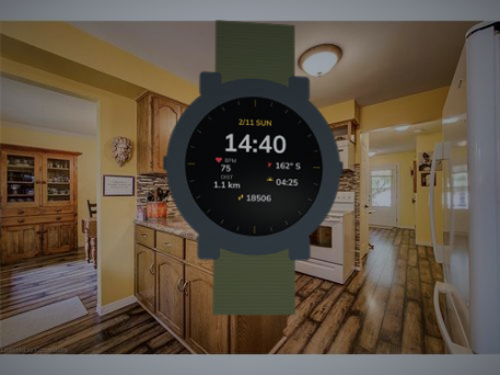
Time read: 14.40
